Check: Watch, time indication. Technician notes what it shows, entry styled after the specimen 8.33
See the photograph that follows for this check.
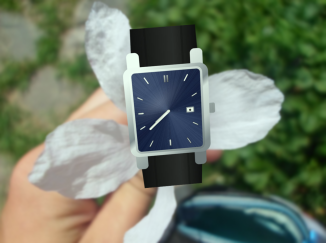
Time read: 7.38
